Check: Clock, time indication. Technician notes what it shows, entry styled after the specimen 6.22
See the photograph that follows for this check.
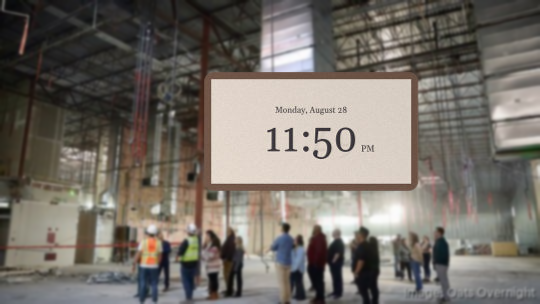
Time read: 11.50
